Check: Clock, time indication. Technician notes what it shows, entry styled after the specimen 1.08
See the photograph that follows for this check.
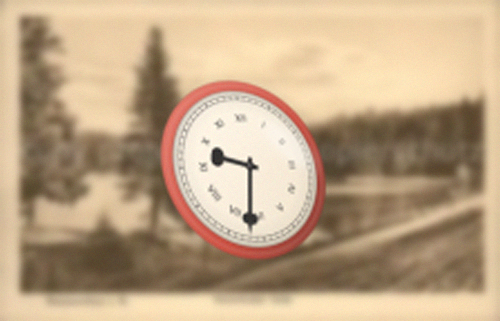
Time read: 9.32
